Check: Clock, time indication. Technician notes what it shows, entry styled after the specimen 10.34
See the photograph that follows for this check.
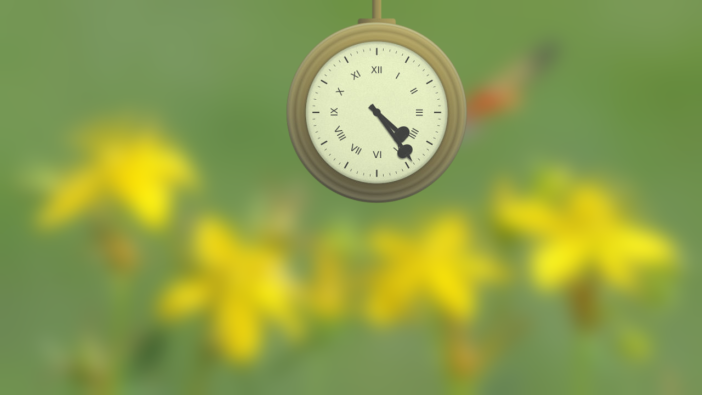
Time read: 4.24
